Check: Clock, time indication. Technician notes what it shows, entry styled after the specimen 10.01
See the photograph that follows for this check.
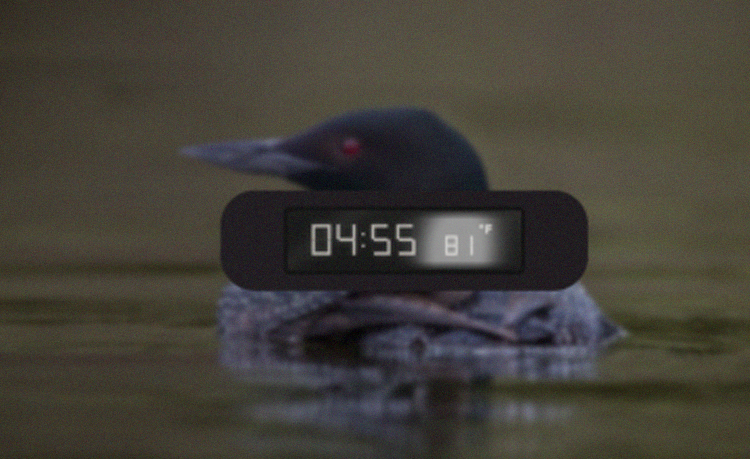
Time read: 4.55
